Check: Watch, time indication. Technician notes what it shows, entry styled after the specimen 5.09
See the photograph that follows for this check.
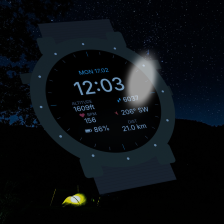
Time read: 12.03
